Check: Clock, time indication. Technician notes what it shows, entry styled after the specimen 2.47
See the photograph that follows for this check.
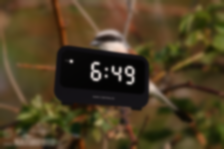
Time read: 6.49
